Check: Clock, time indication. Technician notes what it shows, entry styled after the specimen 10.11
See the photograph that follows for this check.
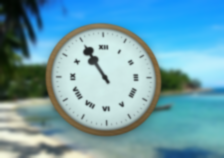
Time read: 10.55
